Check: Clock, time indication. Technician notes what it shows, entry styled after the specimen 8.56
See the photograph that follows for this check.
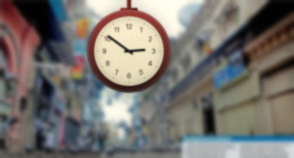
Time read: 2.51
